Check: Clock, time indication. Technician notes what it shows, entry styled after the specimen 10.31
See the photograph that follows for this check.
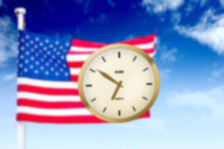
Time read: 6.51
